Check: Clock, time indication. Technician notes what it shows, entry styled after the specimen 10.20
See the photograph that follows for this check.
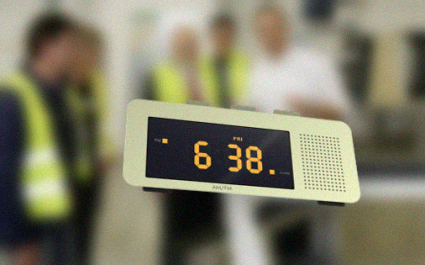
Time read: 6.38
